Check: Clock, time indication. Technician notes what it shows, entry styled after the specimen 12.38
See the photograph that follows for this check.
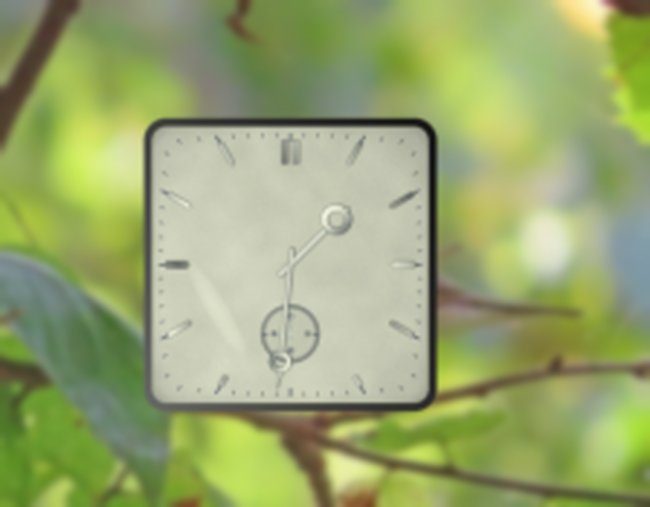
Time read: 1.31
